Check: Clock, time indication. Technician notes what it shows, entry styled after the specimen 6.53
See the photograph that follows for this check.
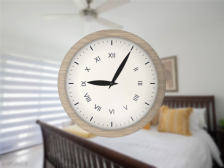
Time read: 9.05
